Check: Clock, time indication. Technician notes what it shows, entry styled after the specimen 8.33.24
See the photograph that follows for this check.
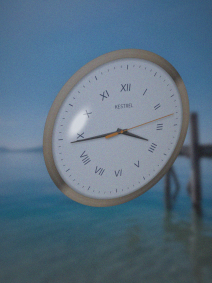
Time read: 3.44.13
